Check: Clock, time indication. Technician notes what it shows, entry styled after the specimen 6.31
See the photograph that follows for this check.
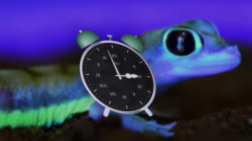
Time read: 2.58
